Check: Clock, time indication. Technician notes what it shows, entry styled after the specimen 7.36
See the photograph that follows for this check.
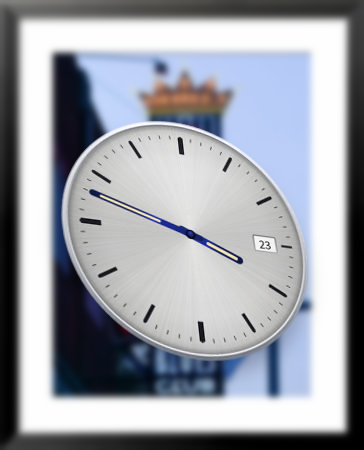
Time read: 3.48
